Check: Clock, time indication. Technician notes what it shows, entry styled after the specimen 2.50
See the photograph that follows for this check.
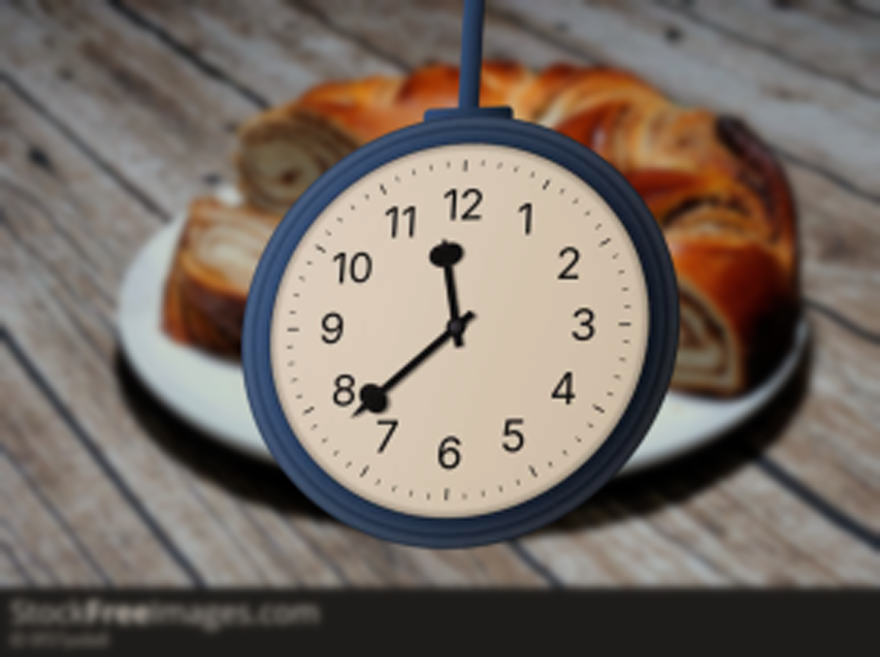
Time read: 11.38
